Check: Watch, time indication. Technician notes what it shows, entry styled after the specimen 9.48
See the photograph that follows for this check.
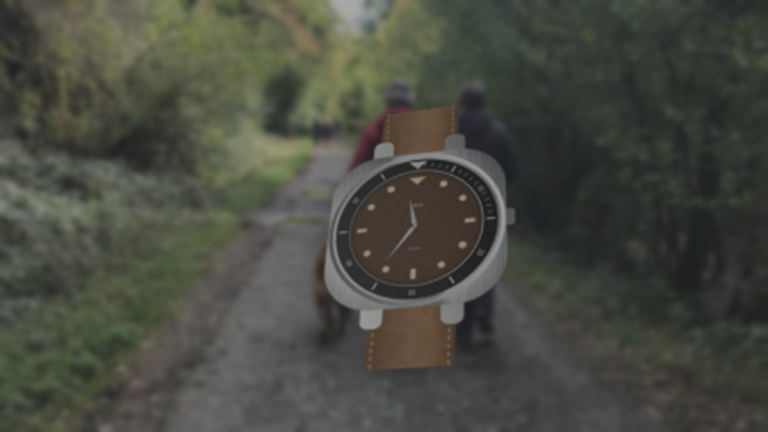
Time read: 11.36
